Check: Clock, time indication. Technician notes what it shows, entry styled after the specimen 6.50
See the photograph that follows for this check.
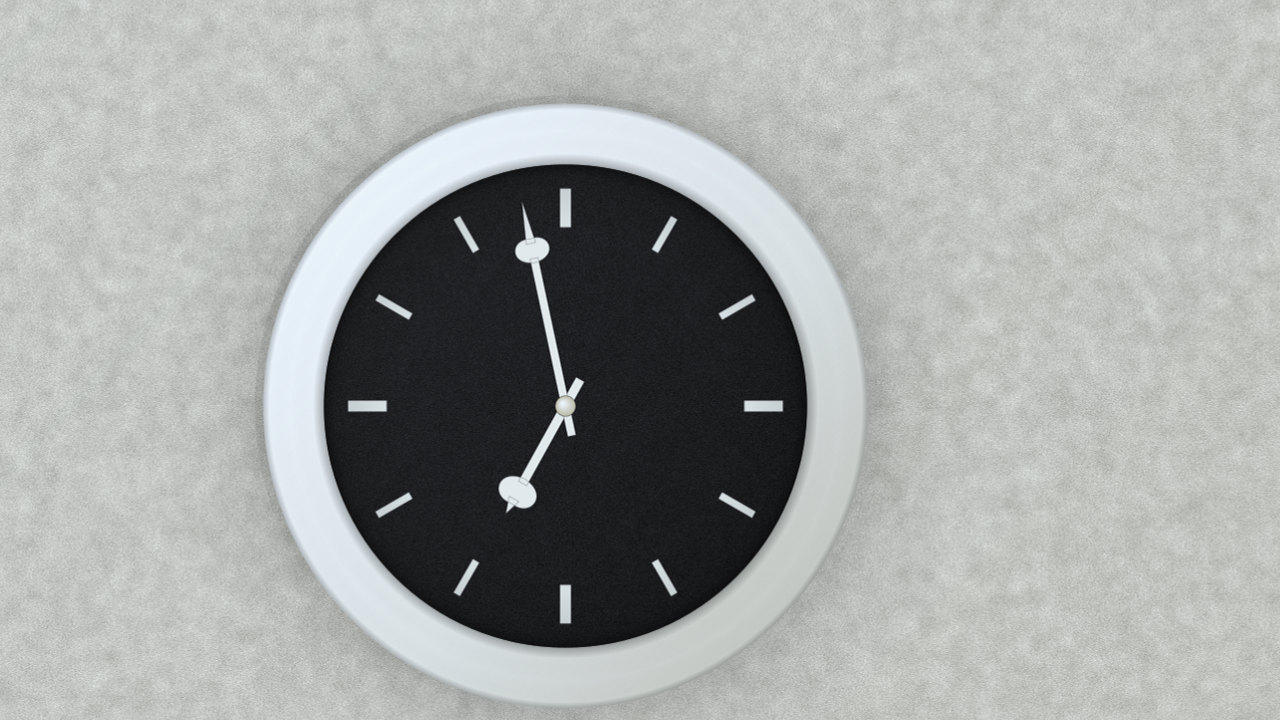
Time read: 6.58
